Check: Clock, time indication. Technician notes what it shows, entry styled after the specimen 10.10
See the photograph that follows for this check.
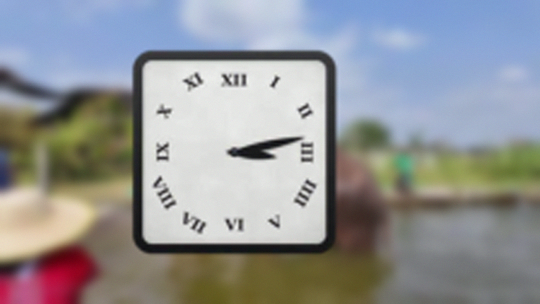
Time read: 3.13
